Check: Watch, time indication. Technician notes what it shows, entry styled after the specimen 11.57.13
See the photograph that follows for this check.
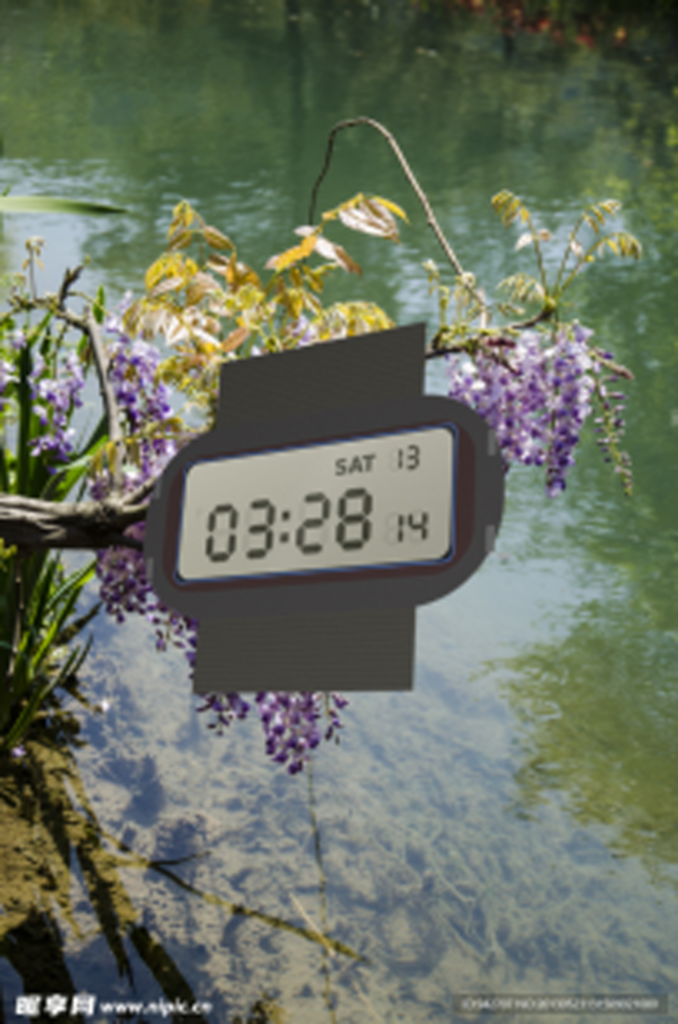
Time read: 3.28.14
